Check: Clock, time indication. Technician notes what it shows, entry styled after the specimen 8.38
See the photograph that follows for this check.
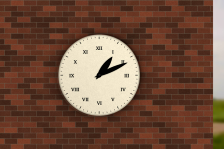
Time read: 1.11
